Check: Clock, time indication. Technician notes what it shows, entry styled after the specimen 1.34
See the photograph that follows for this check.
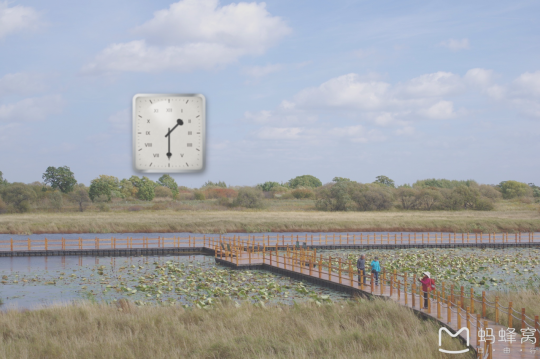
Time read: 1.30
